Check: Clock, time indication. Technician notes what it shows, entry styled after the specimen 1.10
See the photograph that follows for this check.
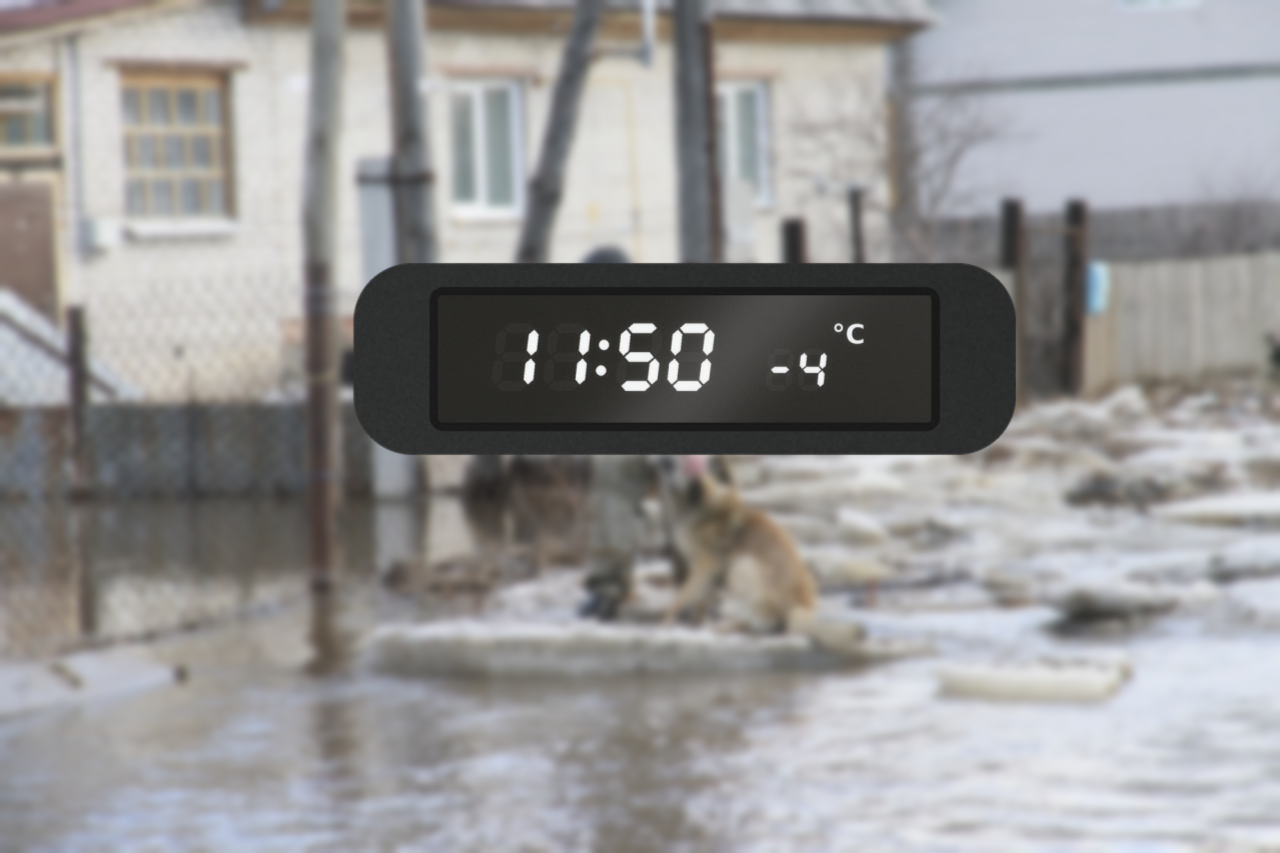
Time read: 11.50
